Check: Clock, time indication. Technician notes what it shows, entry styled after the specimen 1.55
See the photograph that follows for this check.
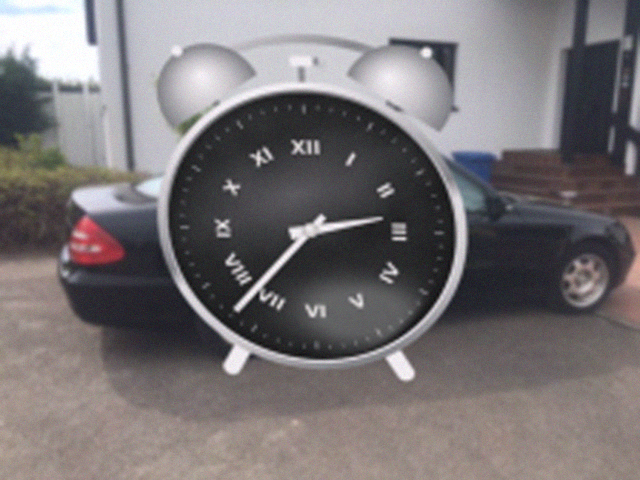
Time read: 2.37
